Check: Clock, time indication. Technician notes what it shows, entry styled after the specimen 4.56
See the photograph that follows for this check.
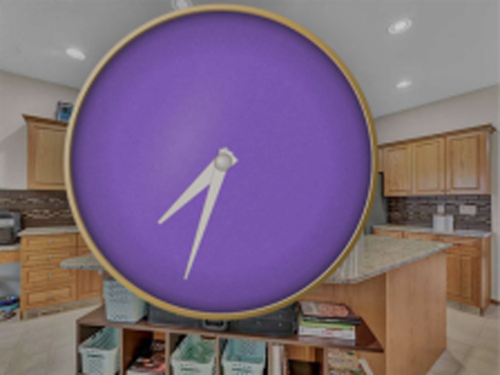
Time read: 7.33
